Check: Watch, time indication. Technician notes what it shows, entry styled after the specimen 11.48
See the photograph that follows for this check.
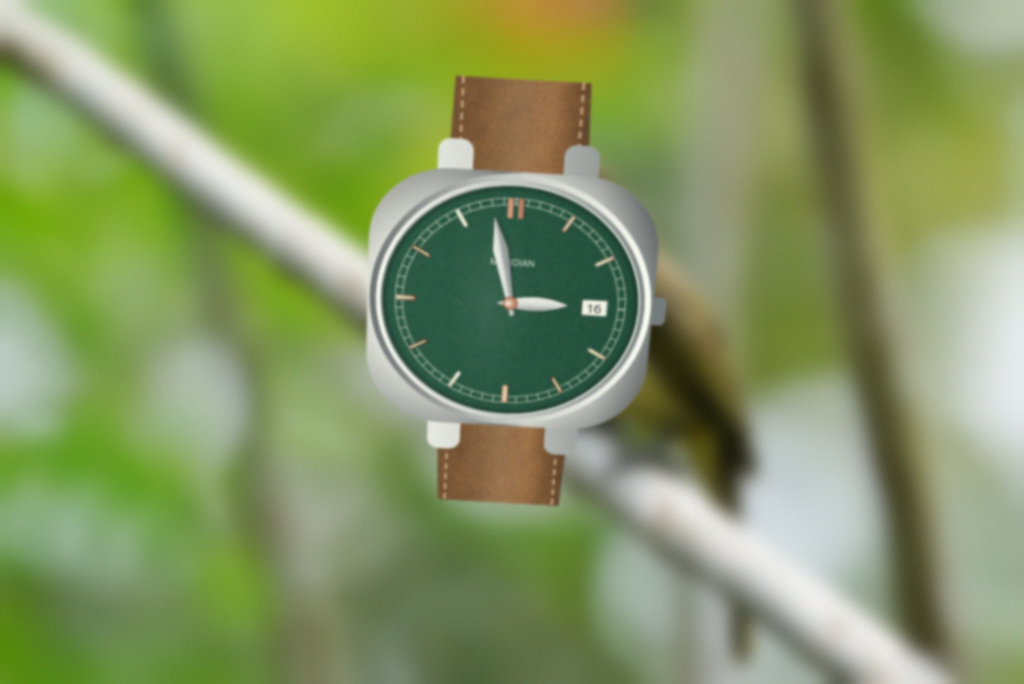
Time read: 2.58
